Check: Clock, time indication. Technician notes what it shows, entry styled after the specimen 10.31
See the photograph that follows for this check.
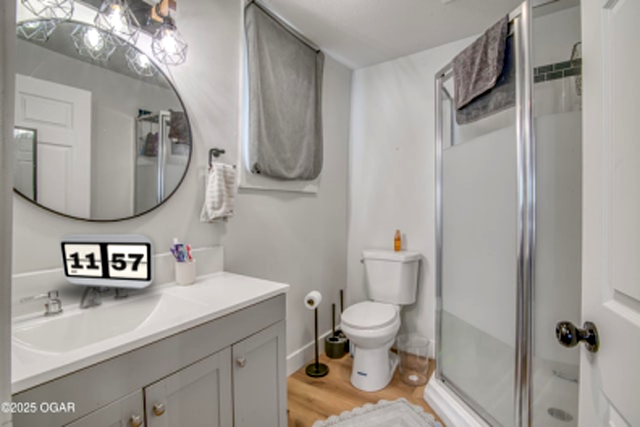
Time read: 11.57
